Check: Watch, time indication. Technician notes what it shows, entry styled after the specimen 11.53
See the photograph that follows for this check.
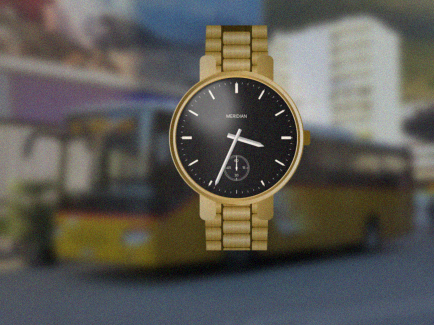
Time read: 3.34
